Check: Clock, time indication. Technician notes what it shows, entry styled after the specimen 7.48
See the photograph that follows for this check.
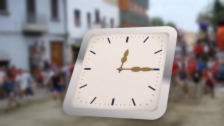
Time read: 12.15
